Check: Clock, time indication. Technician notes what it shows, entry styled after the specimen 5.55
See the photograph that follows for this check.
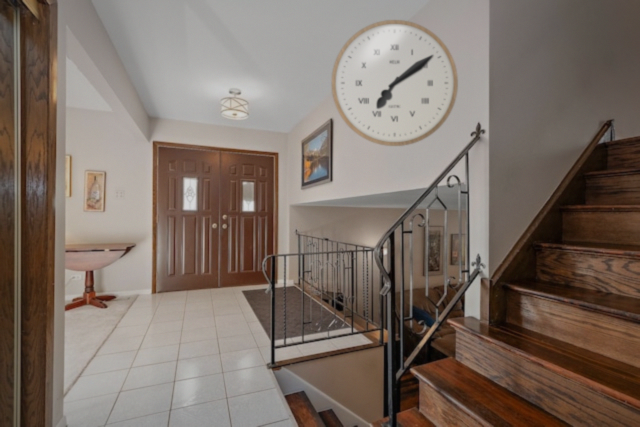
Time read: 7.09
